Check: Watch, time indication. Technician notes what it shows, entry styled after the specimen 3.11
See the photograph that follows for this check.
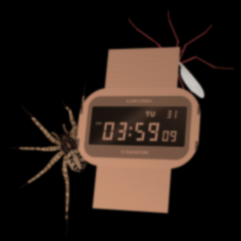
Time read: 3.59
